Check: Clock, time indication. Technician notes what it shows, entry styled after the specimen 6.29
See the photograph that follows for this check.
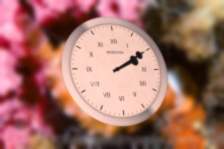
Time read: 2.10
